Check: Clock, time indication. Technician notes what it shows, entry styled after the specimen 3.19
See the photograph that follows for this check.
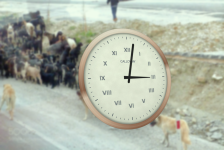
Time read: 3.02
